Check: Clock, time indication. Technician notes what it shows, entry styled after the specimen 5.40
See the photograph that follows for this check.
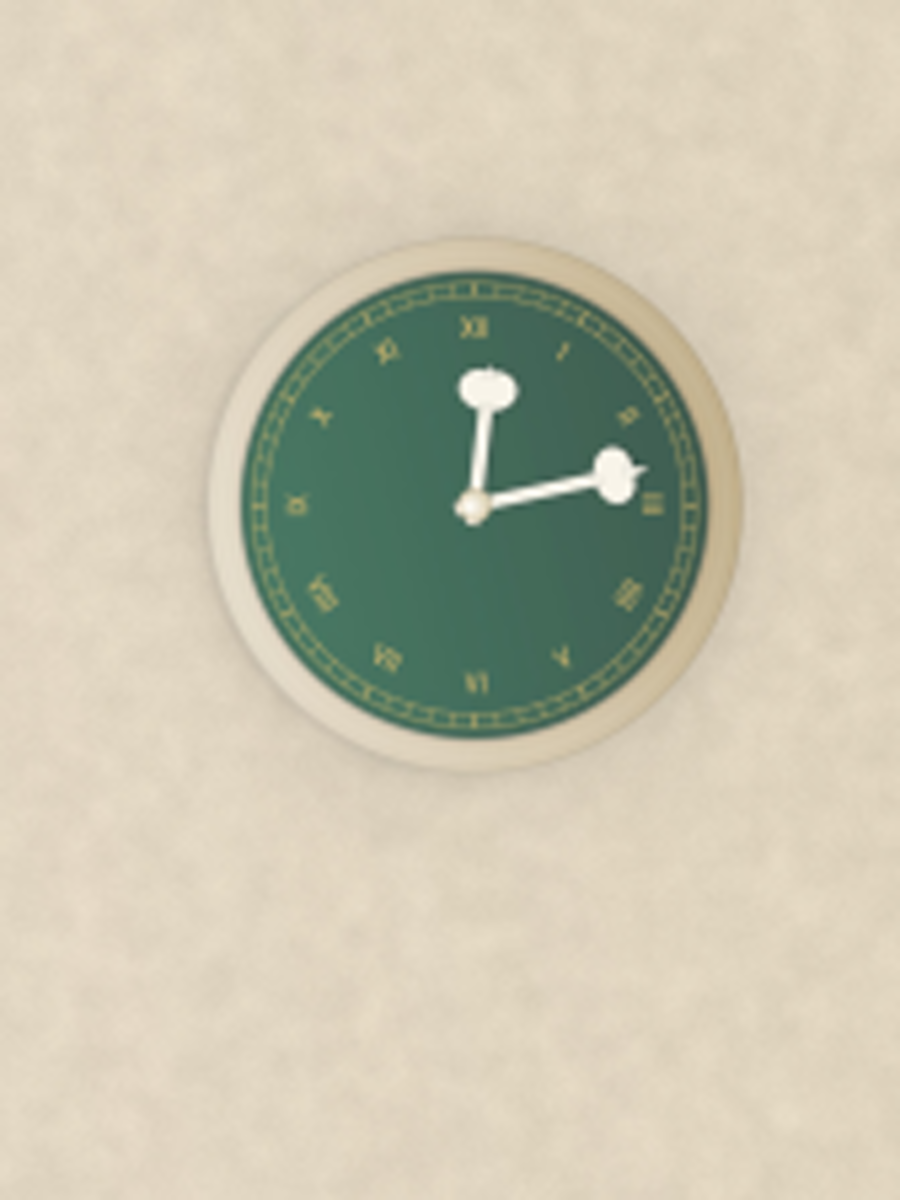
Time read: 12.13
